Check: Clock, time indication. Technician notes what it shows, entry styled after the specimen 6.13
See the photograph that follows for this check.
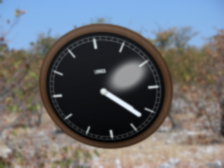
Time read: 4.22
